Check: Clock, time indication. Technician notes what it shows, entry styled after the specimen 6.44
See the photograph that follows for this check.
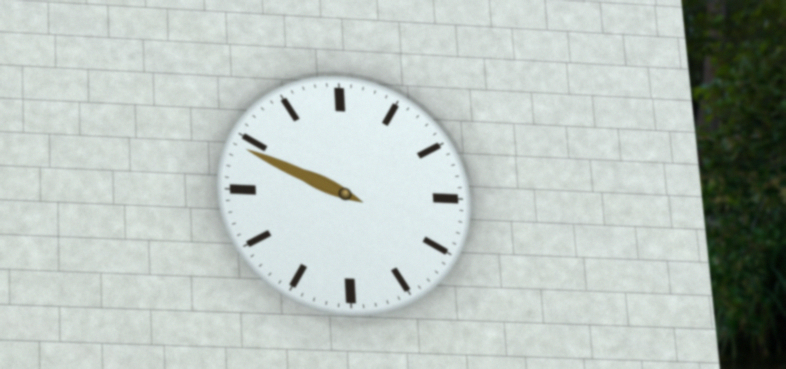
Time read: 9.49
